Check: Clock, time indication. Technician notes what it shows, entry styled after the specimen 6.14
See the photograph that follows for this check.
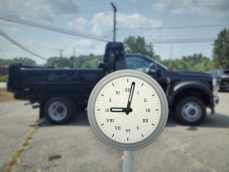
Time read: 9.02
